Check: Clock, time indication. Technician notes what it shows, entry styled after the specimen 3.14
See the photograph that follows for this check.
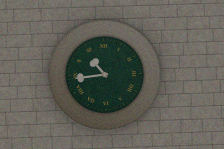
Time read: 10.44
